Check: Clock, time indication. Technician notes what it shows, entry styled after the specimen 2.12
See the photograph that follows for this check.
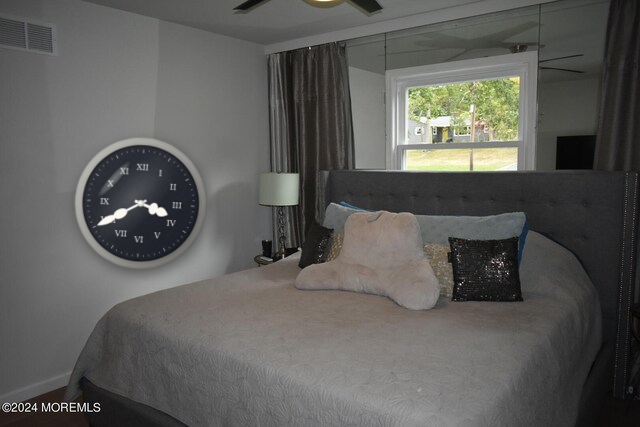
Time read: 3.40
